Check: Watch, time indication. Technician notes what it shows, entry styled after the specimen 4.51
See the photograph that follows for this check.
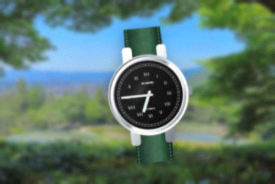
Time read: 6.45
